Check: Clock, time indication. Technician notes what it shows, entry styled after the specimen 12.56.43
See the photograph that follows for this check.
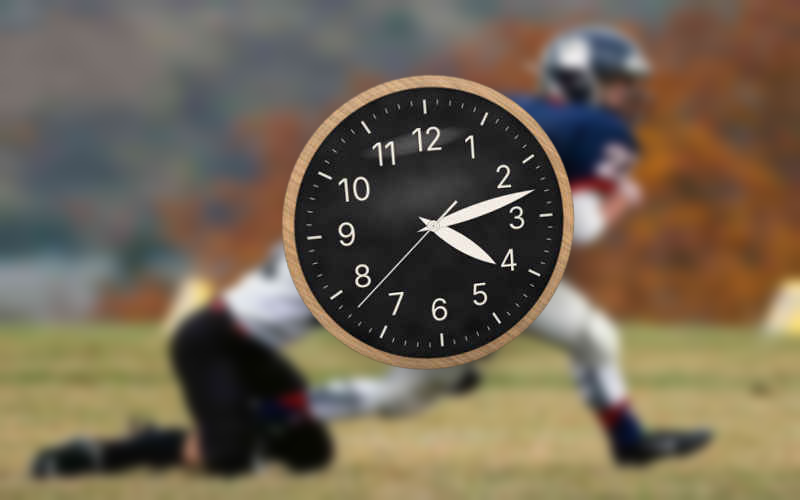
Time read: 4.12.38
